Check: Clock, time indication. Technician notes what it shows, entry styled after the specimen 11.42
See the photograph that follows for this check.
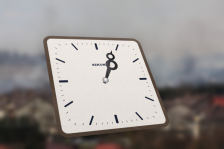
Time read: 1.04
